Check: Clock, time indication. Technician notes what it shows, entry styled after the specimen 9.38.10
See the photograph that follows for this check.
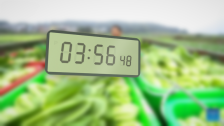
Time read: 3.56.48
